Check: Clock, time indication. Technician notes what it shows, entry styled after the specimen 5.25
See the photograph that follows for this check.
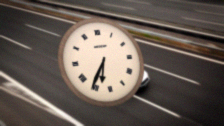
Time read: 6.36
